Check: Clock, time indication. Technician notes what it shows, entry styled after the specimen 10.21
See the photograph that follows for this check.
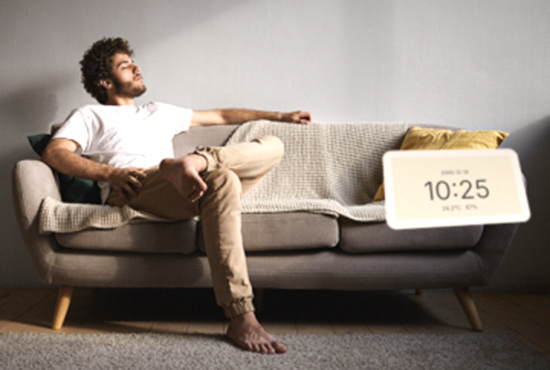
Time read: 10.25
